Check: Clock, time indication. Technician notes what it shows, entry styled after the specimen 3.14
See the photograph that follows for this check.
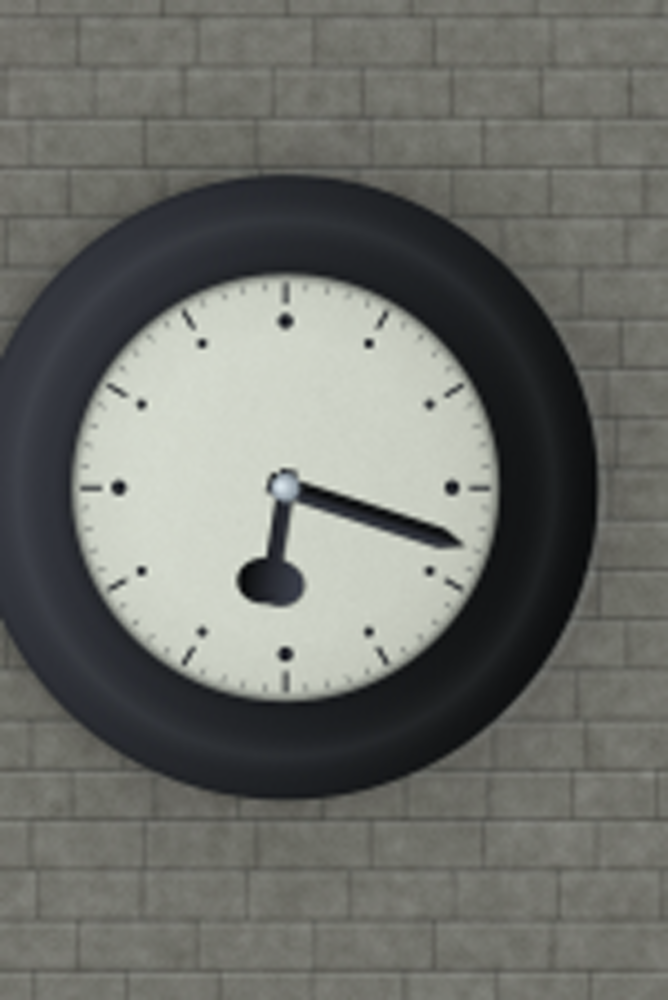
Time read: 6.18
